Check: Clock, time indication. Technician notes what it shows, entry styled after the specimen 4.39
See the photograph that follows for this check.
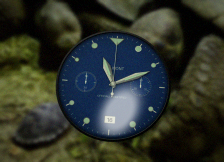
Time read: 11.11
